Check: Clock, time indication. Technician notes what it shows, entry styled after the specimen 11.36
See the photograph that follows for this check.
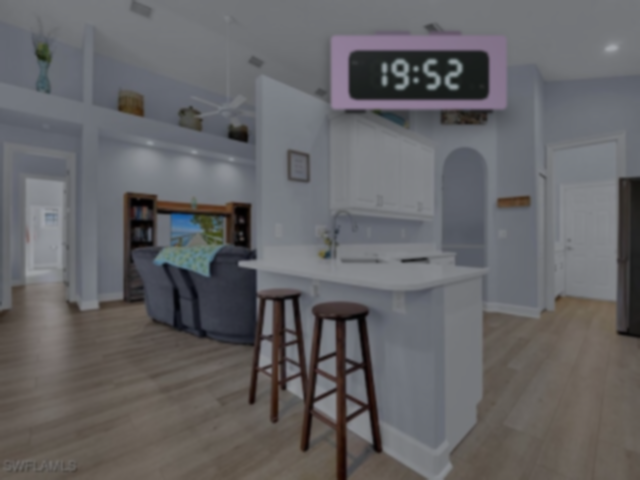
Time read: 19.52
